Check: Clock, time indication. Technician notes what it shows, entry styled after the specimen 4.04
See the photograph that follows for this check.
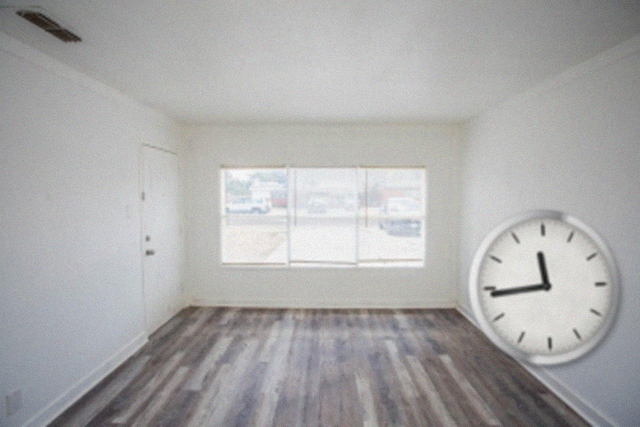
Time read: 11.44
